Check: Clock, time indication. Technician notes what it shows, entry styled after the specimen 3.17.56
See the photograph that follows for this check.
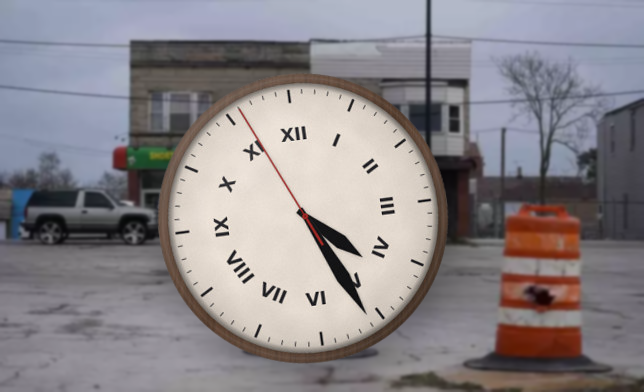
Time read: 4.25.56
